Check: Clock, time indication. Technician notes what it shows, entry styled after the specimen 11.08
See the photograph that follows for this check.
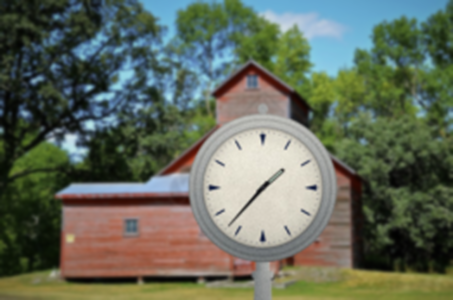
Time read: 1.37
